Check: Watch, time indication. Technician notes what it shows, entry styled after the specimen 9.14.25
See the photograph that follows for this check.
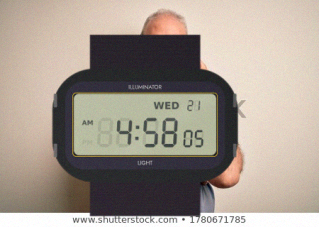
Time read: 4.58.05
